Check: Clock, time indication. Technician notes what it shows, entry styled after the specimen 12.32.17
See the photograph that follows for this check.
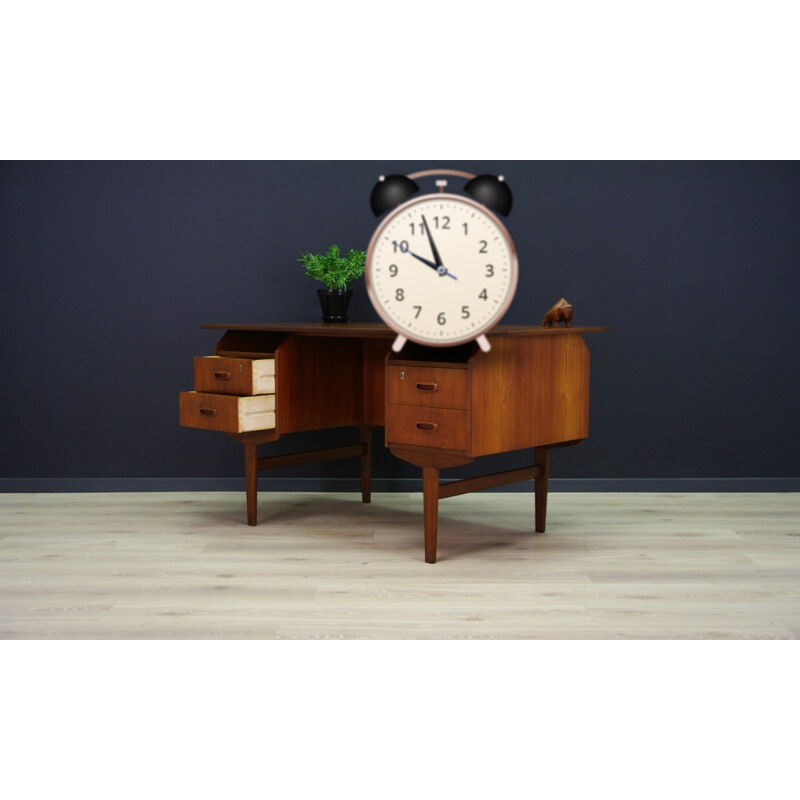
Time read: 9.56.50
